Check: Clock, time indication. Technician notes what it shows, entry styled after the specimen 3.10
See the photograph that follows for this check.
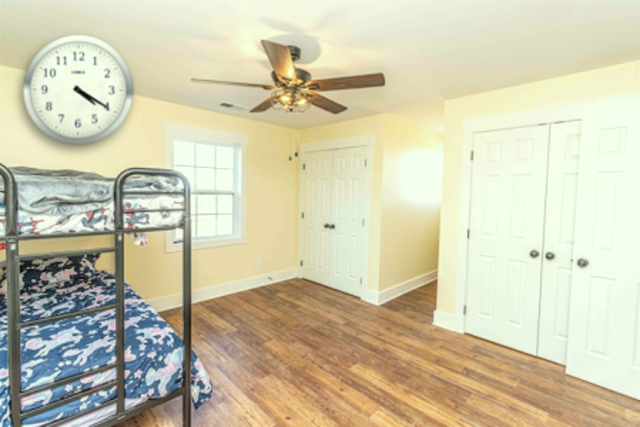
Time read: 4.20
